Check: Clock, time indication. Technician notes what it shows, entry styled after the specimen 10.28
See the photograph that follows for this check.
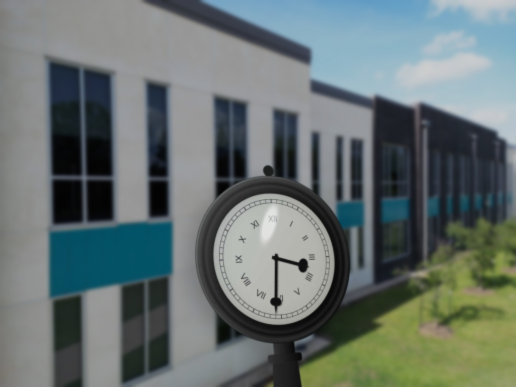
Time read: 3.31
